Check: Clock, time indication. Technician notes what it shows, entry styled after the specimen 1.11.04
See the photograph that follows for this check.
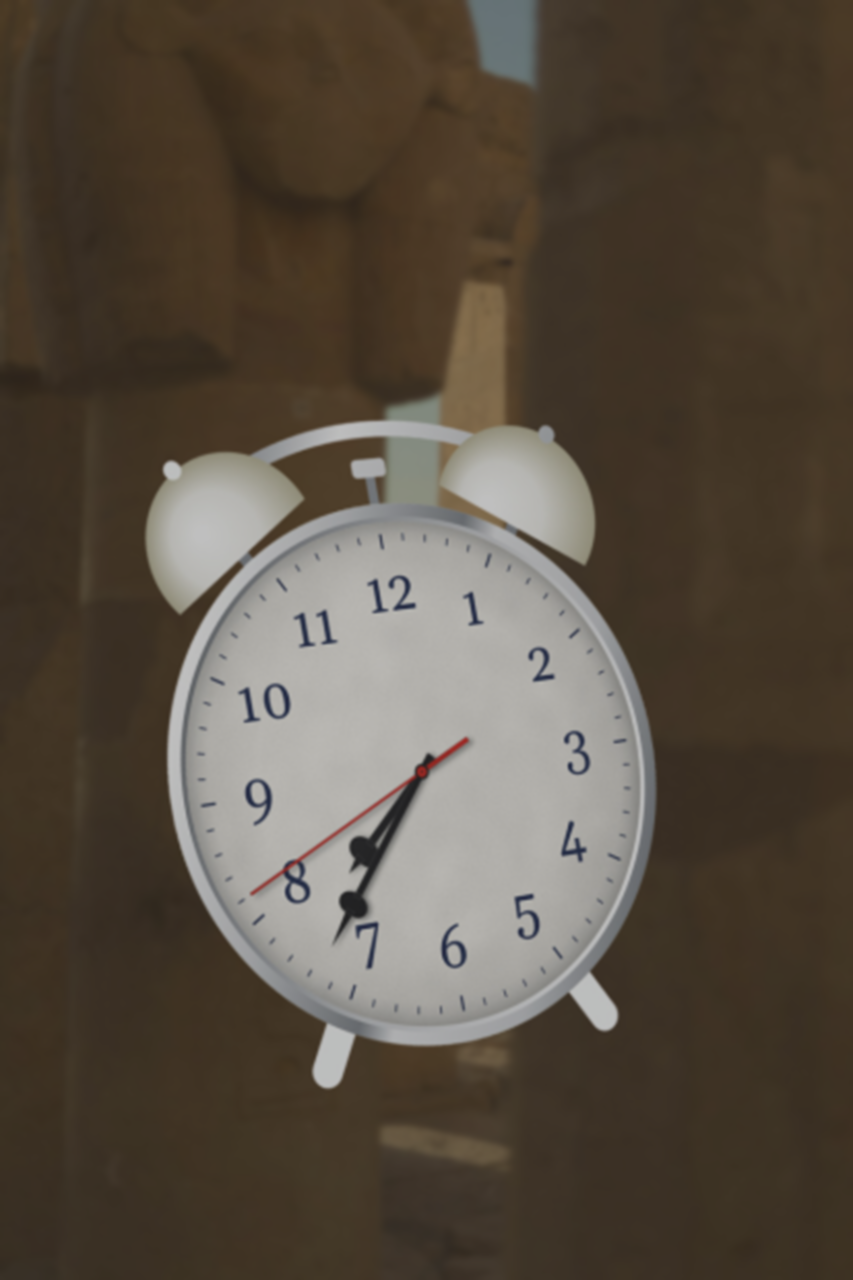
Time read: 7.36.41
